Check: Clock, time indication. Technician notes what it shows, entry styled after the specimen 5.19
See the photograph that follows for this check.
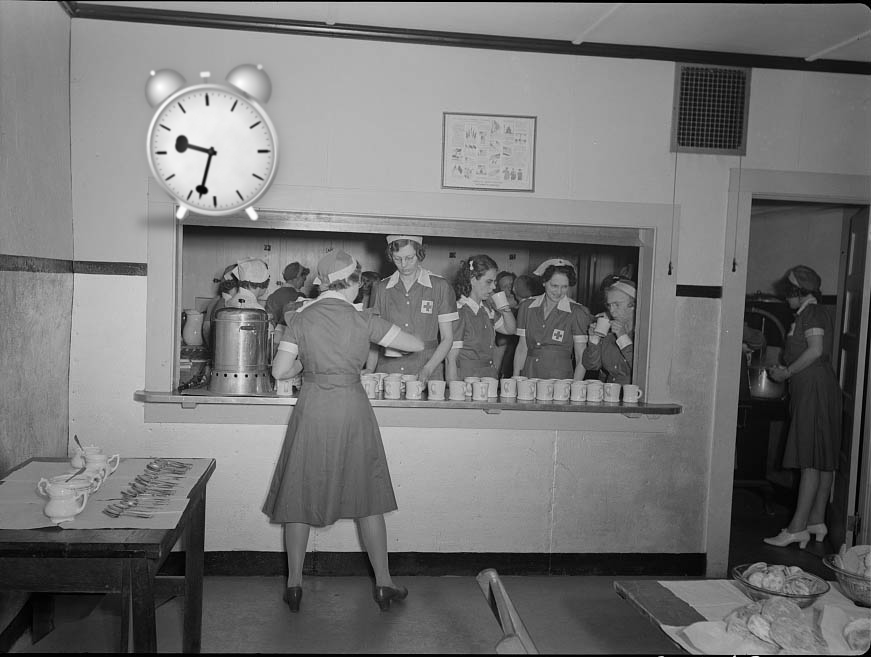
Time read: 9.33
